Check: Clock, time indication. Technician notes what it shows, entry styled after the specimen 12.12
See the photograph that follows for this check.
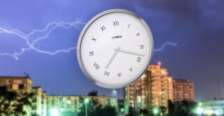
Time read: 7.18
